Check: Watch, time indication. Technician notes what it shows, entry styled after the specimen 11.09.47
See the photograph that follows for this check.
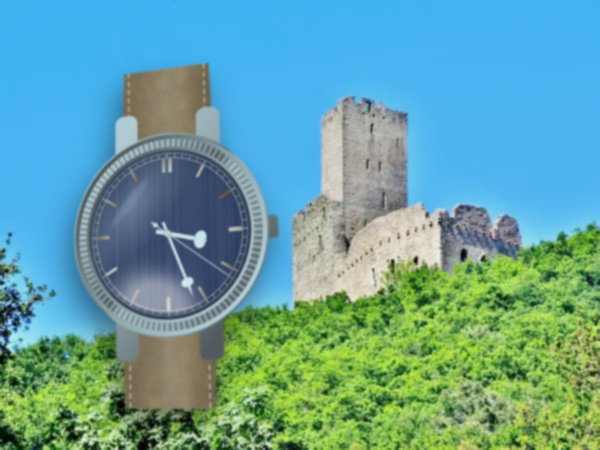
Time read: 3.26.21
